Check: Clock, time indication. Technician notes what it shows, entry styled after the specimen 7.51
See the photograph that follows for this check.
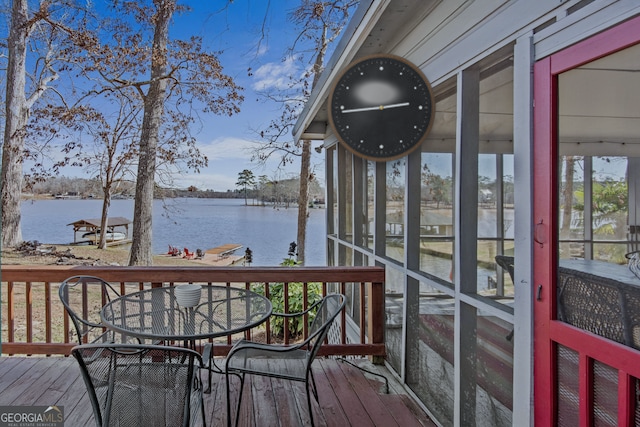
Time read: 2.44
